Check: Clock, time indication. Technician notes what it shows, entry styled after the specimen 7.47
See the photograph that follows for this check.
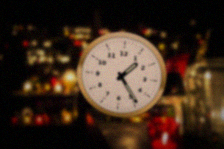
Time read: 1.24
